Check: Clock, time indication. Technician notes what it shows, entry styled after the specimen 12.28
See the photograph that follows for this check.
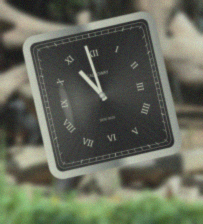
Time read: 10.59
